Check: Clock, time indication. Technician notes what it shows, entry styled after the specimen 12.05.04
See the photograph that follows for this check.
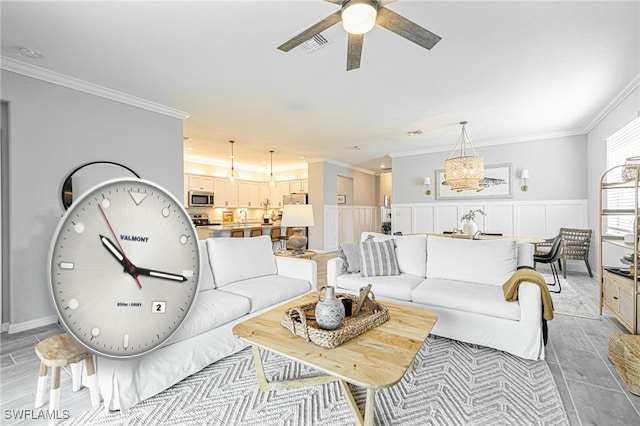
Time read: 10.15.54
